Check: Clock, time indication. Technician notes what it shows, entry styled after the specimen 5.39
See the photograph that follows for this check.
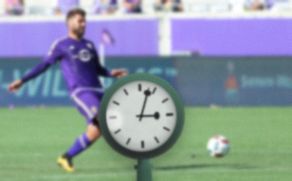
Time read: 3.03
